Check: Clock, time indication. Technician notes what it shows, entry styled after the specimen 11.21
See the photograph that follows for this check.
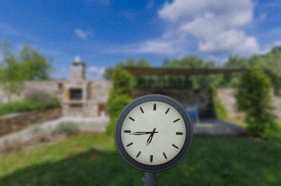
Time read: 6.44
